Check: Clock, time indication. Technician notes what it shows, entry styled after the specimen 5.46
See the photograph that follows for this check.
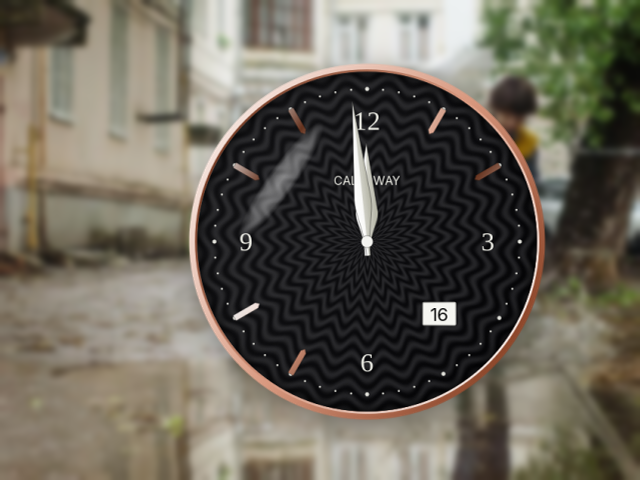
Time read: 11.59
